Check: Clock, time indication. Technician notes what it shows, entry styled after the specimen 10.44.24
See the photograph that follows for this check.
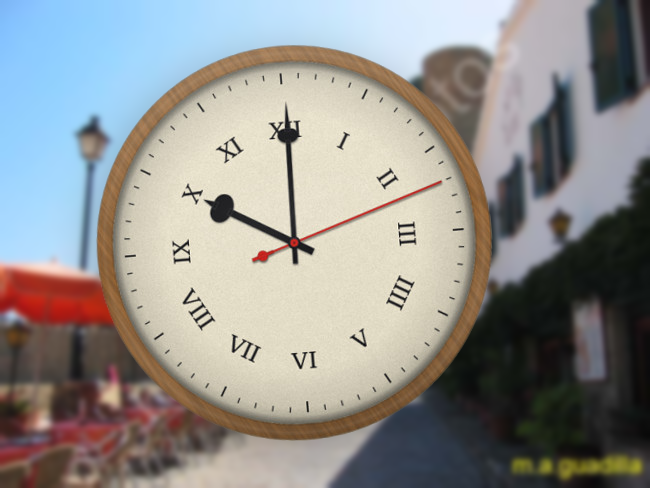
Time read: 10.00.12
